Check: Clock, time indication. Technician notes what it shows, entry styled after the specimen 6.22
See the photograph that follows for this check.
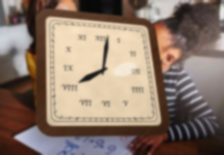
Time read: 8.02
